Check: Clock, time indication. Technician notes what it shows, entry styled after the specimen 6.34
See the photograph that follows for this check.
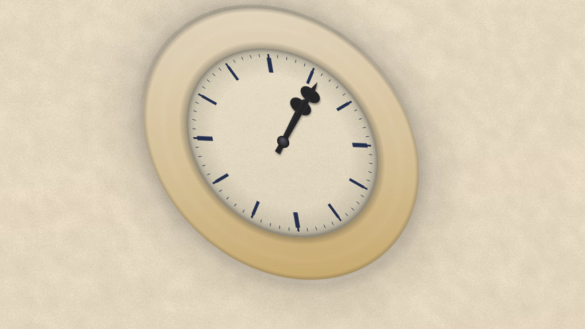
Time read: 1.06
